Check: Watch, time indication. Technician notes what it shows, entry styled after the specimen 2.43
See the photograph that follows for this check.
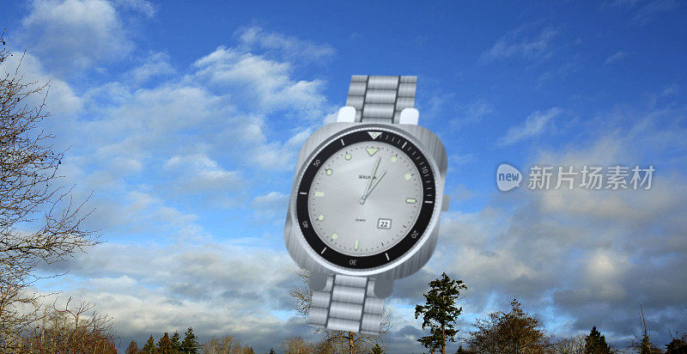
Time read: 1.02
